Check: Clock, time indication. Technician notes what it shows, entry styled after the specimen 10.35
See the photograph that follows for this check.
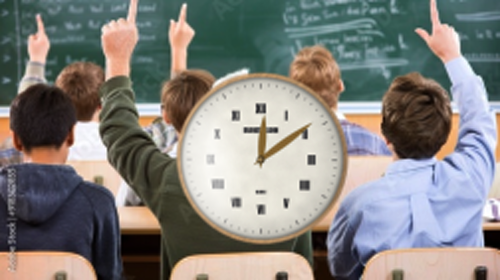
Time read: 12.09
